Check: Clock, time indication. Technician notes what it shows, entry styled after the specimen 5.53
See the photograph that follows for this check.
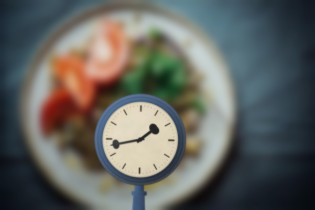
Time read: 1.43
